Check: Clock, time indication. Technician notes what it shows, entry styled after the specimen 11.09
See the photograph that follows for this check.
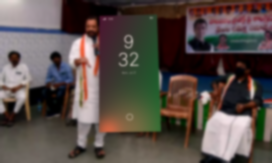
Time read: 9.32
